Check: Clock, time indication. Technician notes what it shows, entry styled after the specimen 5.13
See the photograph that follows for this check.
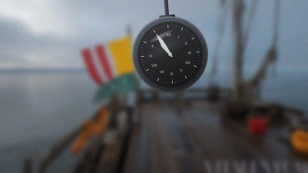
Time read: 10.55
